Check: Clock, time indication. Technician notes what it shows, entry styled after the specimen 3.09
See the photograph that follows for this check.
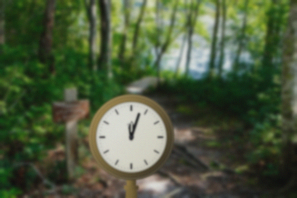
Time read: 12.03
